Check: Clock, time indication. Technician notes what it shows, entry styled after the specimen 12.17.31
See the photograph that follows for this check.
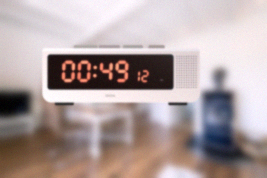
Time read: 0.49.12
